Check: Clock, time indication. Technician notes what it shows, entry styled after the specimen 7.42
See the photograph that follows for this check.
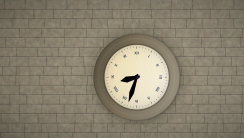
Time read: 8.33
